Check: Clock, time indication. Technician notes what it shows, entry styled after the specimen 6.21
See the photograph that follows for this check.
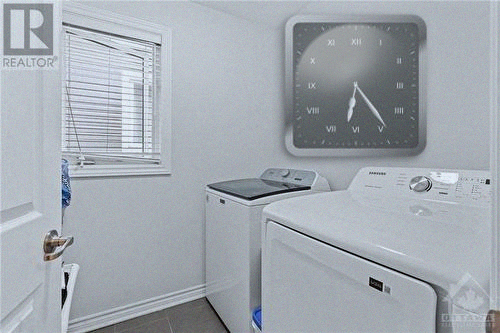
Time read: 6.24
